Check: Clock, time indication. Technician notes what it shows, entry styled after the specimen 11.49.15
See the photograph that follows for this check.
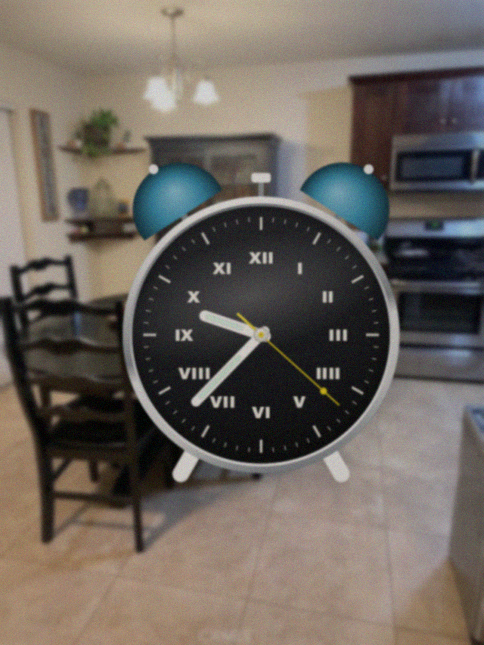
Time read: 9.37.22
